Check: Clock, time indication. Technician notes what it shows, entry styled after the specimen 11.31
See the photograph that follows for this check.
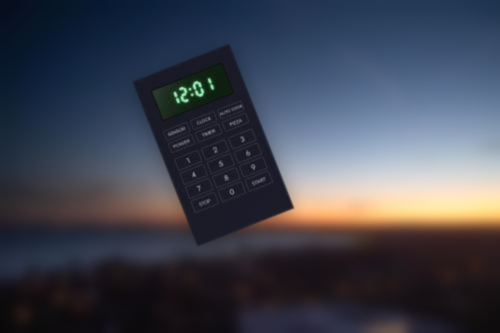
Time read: 12.01
